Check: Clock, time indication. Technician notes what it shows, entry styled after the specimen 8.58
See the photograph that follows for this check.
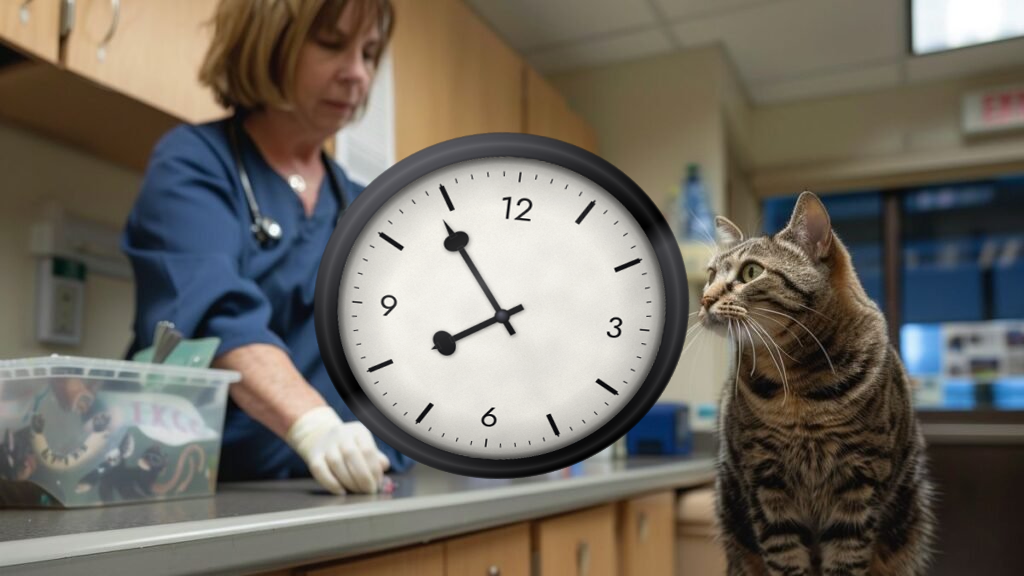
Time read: 7.54
